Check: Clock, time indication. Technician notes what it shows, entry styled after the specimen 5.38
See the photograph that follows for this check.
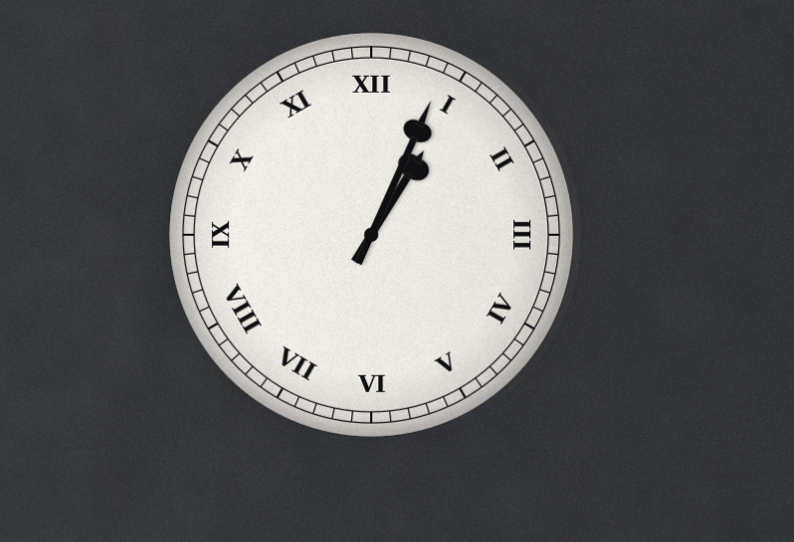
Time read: 1.04
